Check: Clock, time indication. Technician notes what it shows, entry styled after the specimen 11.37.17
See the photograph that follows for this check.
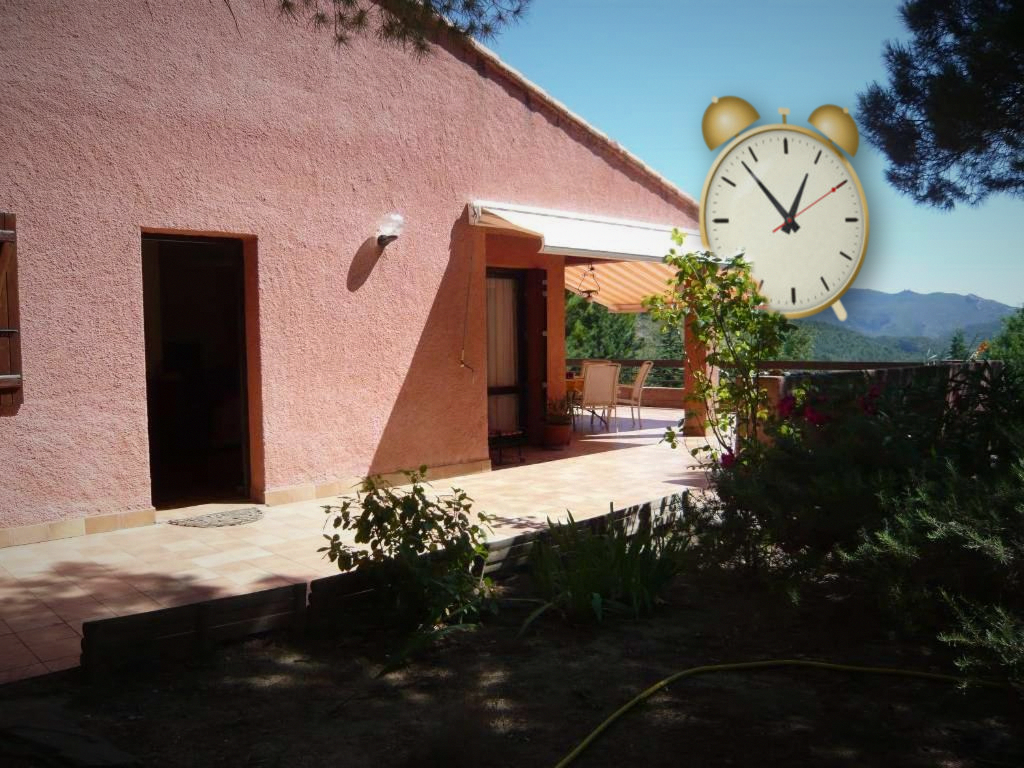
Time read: 12.53.10
